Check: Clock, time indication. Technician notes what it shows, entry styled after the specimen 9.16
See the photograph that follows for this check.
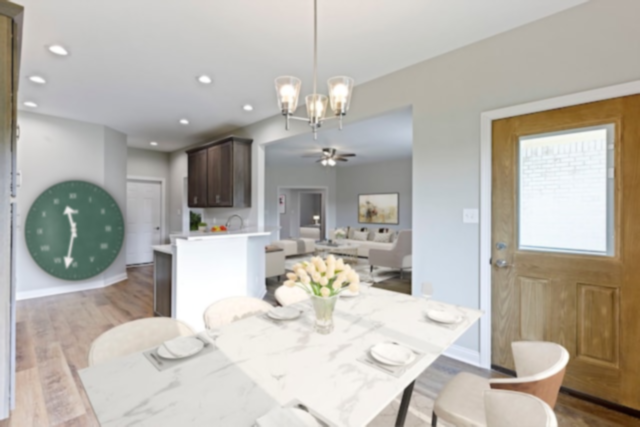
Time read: 11.32
